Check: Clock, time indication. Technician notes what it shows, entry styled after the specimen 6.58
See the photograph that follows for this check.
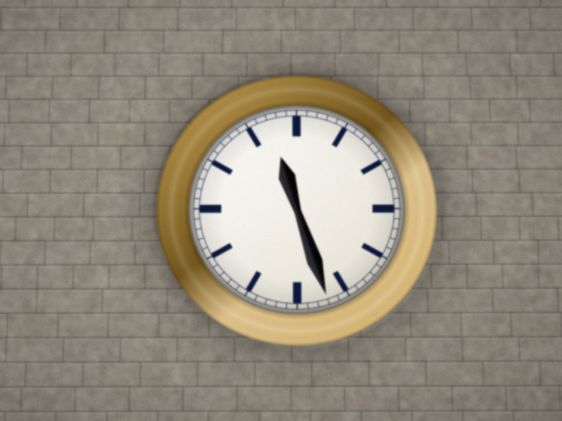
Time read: 11.27
